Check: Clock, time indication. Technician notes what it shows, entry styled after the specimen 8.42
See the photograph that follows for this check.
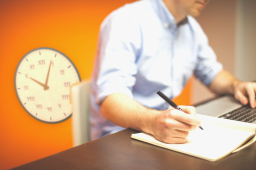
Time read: 10.04
